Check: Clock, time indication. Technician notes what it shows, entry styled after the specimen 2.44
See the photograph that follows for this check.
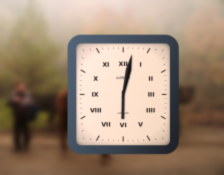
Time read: 6.02
